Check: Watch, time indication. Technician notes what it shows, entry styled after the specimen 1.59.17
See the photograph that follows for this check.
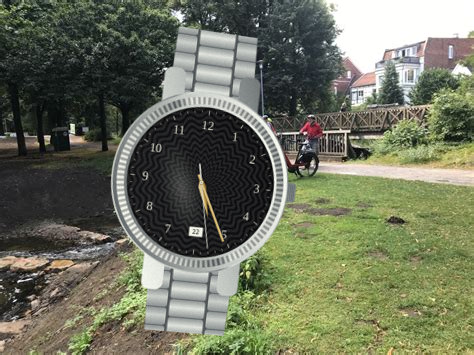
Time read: 5.25.28
